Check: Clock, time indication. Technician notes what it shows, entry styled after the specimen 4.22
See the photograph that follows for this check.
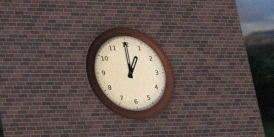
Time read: 1.00
